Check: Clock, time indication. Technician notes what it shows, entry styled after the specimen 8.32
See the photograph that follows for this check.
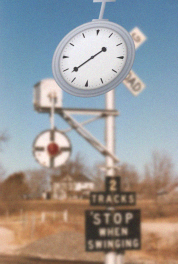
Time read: 1.38
